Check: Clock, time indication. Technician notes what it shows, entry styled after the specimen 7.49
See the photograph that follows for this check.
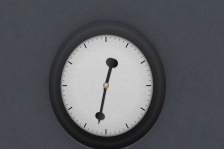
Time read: 12.32
